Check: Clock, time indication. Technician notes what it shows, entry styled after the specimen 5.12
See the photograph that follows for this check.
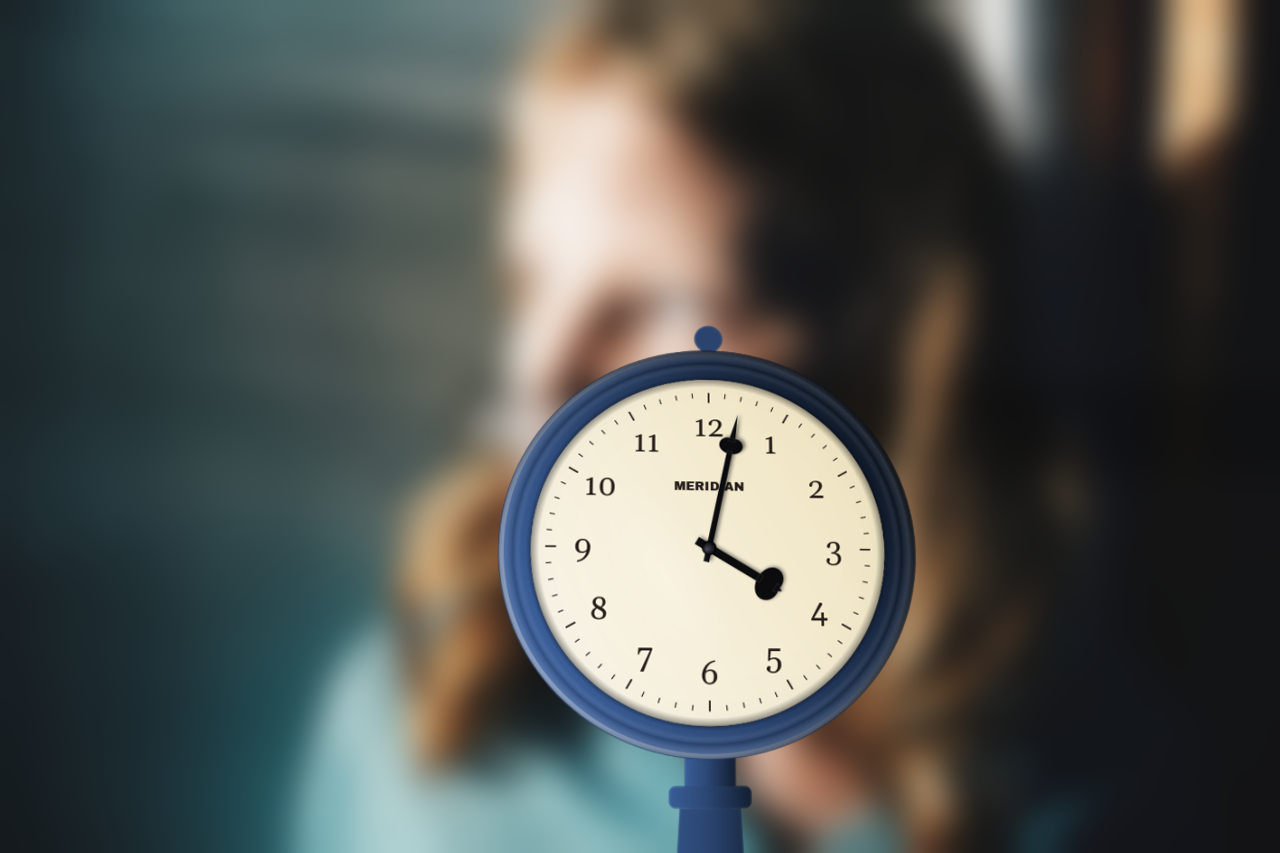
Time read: 4.02
